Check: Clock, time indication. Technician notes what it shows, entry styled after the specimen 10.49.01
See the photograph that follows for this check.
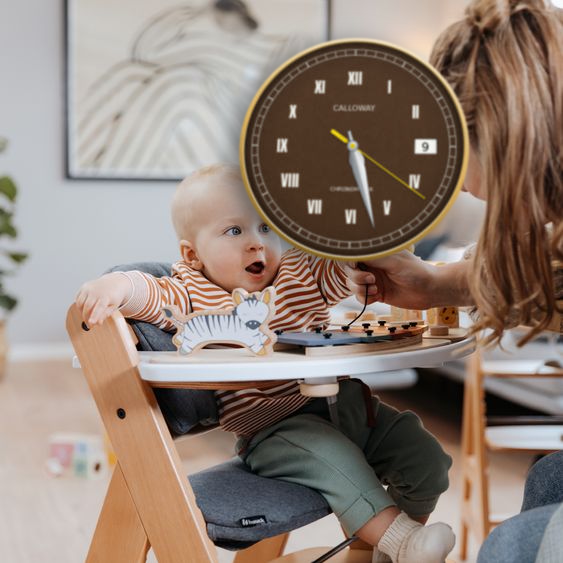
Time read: 5.27.21
